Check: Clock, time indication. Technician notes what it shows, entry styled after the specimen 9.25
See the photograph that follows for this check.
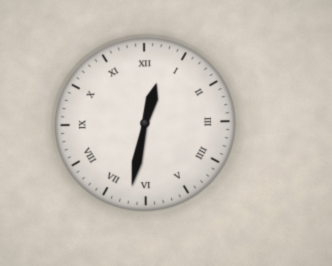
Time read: 12.32
